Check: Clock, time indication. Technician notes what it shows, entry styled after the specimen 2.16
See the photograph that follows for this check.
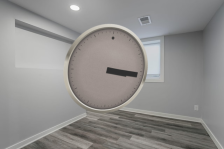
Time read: 3.16
